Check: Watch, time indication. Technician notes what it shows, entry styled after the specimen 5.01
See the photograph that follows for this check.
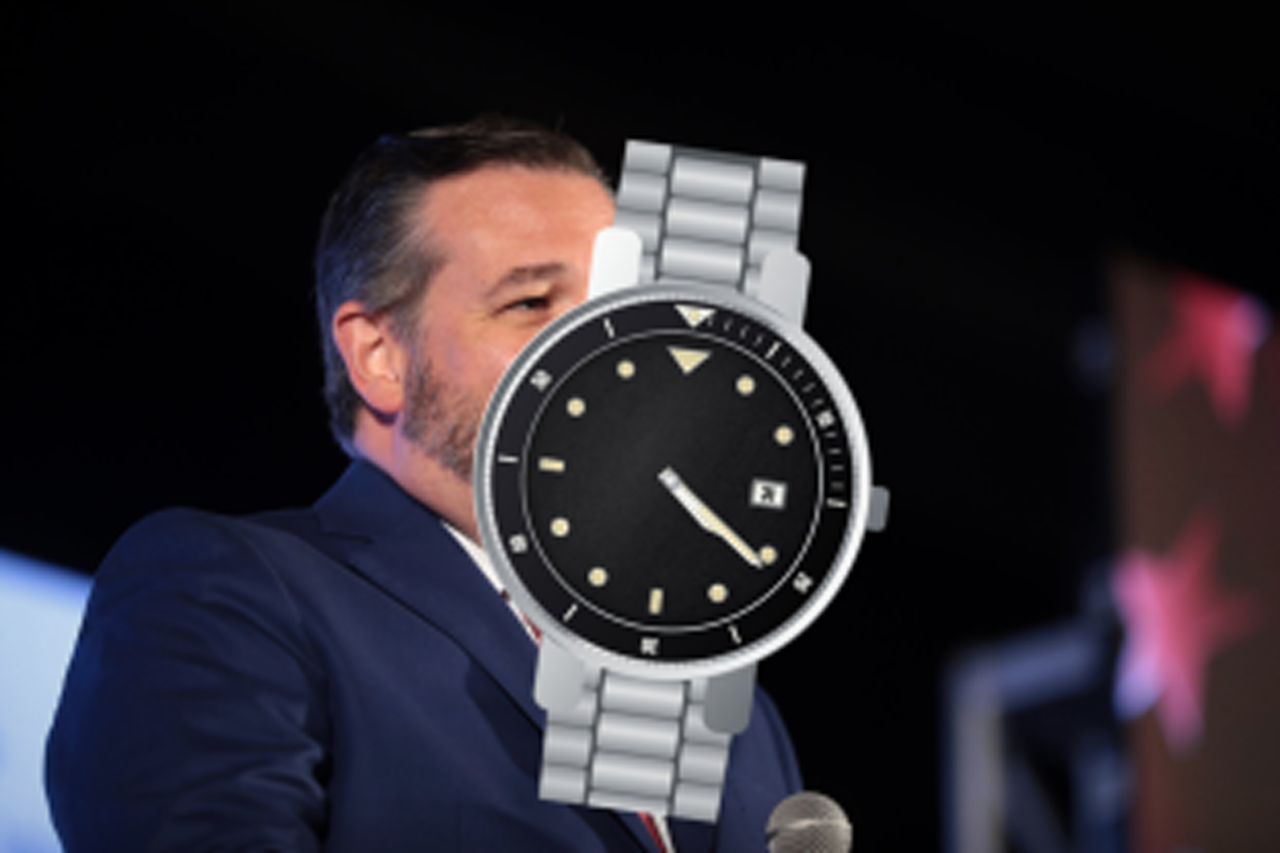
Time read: 4.21
